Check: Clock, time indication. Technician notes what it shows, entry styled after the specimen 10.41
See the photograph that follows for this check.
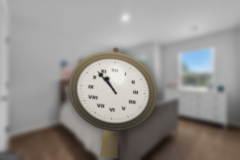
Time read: 10.53
